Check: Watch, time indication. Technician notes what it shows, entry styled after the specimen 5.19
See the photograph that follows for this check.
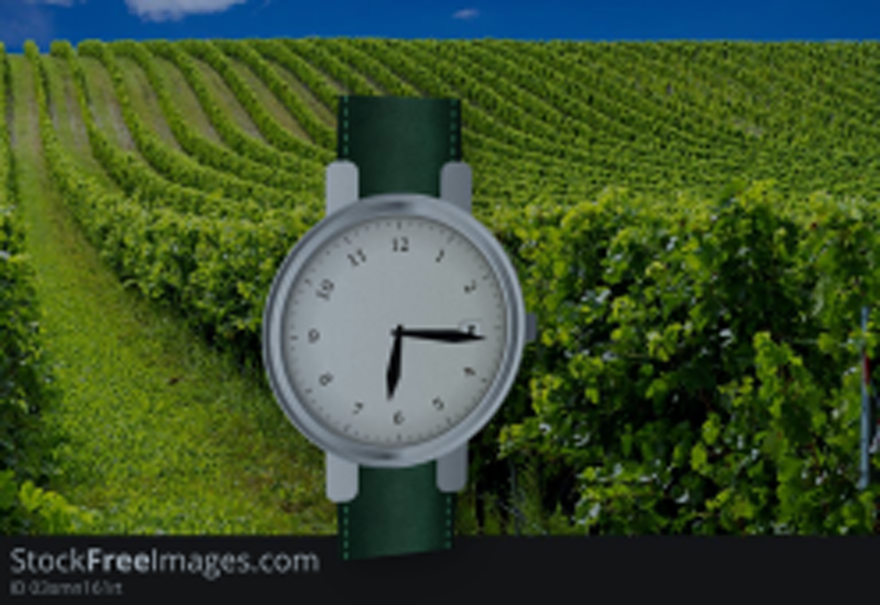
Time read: 6.16
